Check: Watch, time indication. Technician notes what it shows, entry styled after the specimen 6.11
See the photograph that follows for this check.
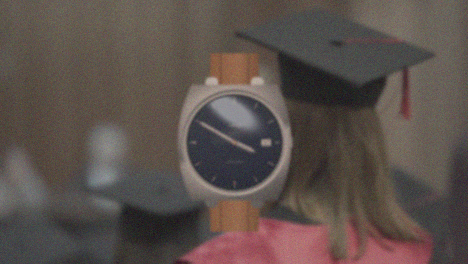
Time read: 3.50
